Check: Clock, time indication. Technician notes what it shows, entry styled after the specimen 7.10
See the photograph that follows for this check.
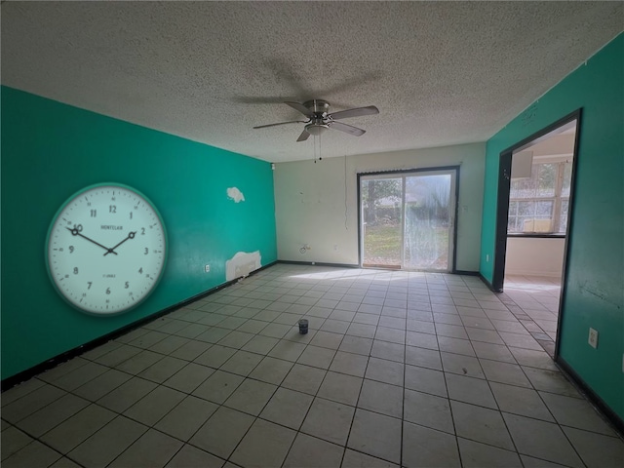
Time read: 1.49
